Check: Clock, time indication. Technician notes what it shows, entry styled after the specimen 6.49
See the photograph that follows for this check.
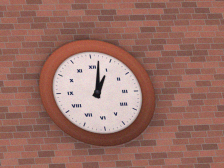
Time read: 1.02
